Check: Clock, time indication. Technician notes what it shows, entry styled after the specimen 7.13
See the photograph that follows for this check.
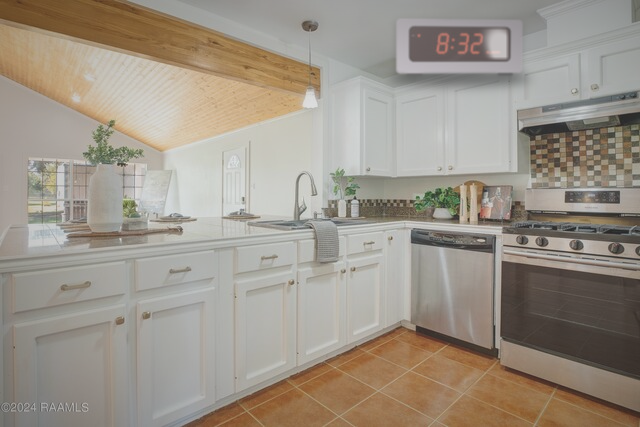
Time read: 8.32
